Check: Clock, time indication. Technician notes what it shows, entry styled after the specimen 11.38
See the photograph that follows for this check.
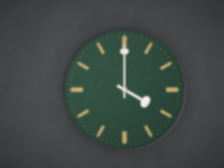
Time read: 4.00
